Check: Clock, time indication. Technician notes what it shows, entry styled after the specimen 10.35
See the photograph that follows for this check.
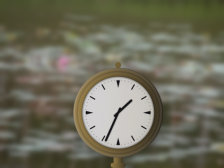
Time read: 1.34
